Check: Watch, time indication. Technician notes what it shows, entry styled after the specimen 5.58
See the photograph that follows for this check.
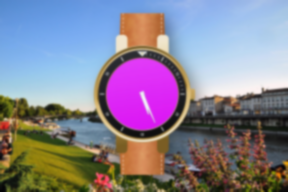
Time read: 5.26
